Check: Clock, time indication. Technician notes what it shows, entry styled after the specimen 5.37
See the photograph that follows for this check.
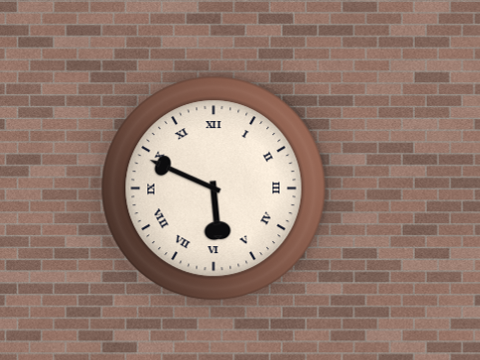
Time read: 5.49
